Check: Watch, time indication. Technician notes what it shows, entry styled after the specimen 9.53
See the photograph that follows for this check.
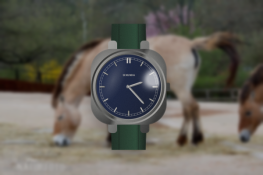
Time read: 2.23
